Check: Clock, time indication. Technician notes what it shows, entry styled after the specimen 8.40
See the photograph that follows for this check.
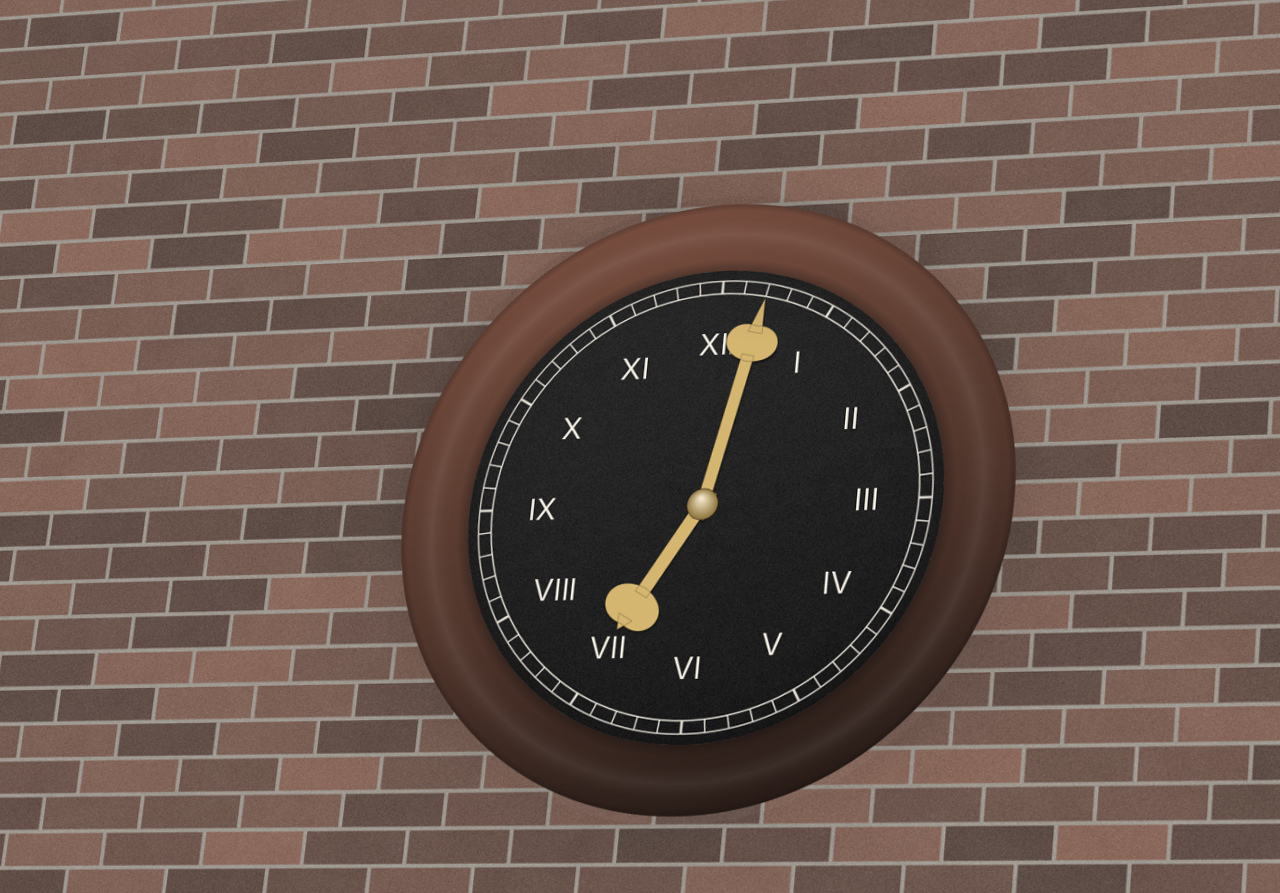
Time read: 7.02
